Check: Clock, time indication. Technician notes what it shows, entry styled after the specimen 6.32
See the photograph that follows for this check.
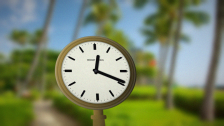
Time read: 12.19
